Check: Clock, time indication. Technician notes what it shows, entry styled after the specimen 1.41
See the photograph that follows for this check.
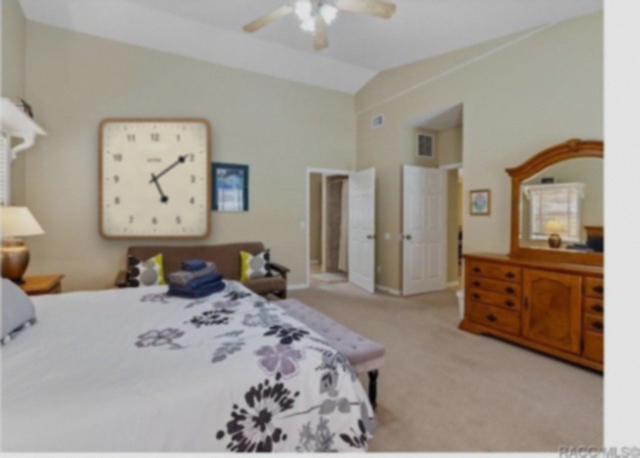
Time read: 5.09
